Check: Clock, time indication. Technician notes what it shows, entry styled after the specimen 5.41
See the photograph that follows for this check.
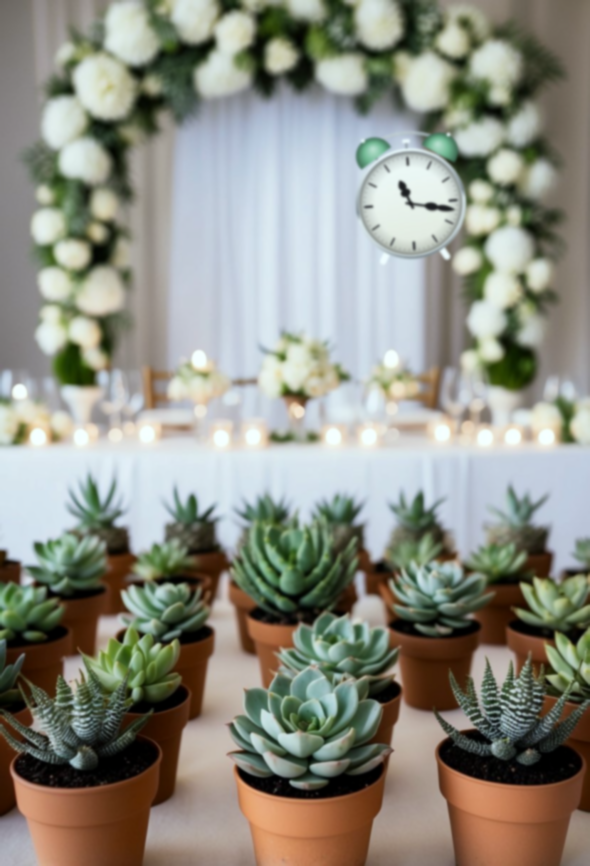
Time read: 11.17
